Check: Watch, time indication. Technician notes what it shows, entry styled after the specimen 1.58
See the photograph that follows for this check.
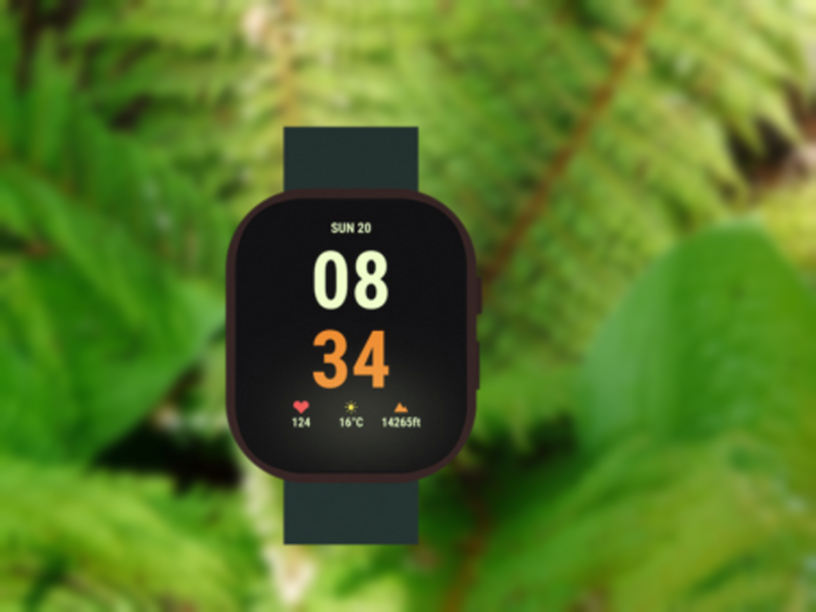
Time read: 8.34
